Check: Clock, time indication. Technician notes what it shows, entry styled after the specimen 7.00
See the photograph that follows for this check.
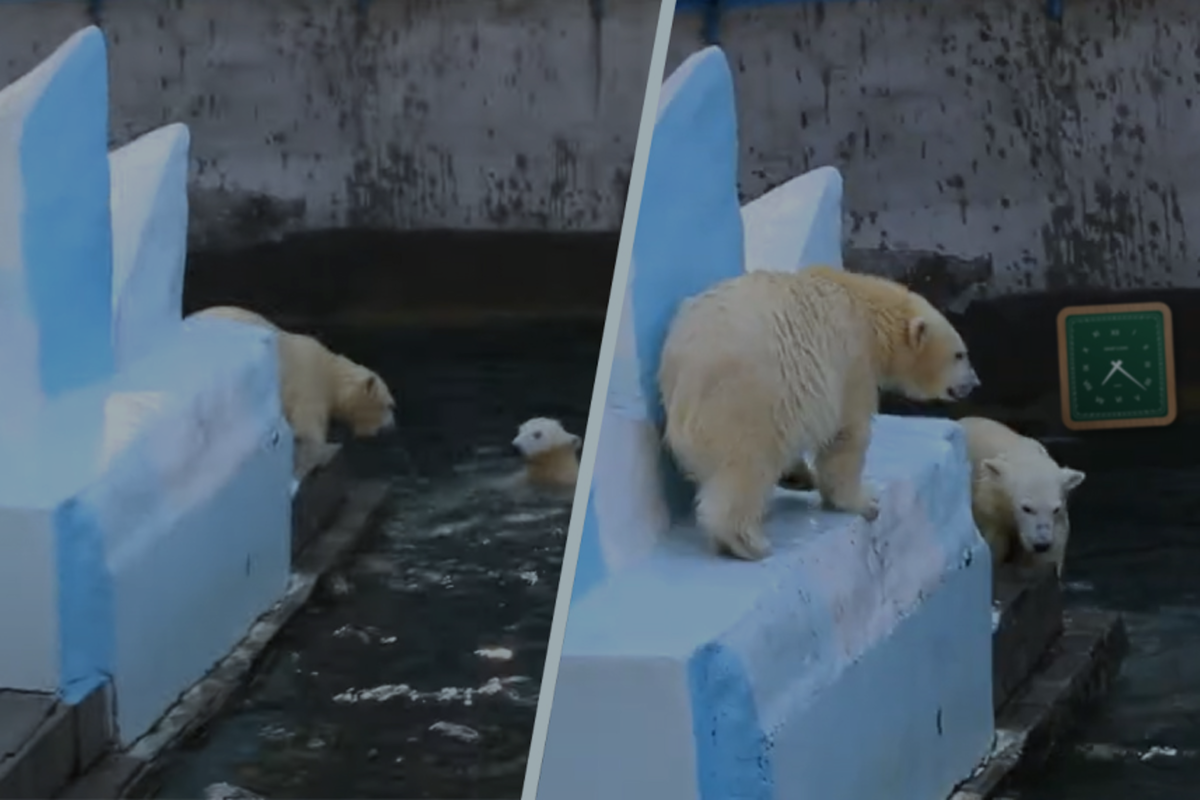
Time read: 7.22
